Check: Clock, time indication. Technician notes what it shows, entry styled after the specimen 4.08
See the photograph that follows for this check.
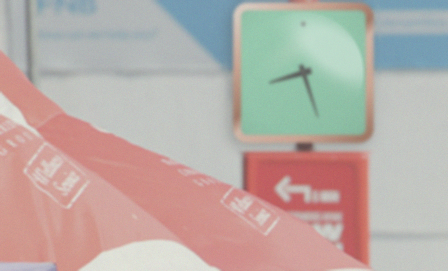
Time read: 8.27
